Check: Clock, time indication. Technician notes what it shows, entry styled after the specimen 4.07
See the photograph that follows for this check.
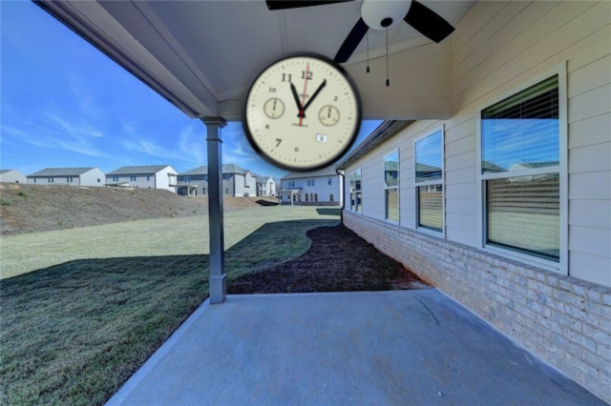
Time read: 11.05
